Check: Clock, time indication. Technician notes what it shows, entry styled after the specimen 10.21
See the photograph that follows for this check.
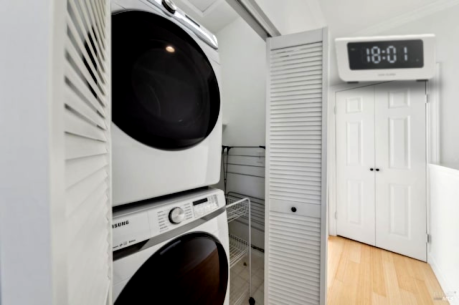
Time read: 18.01
